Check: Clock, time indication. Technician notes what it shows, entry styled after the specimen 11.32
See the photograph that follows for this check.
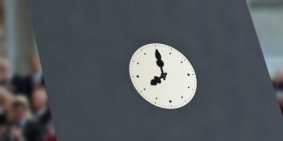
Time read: 8.00
